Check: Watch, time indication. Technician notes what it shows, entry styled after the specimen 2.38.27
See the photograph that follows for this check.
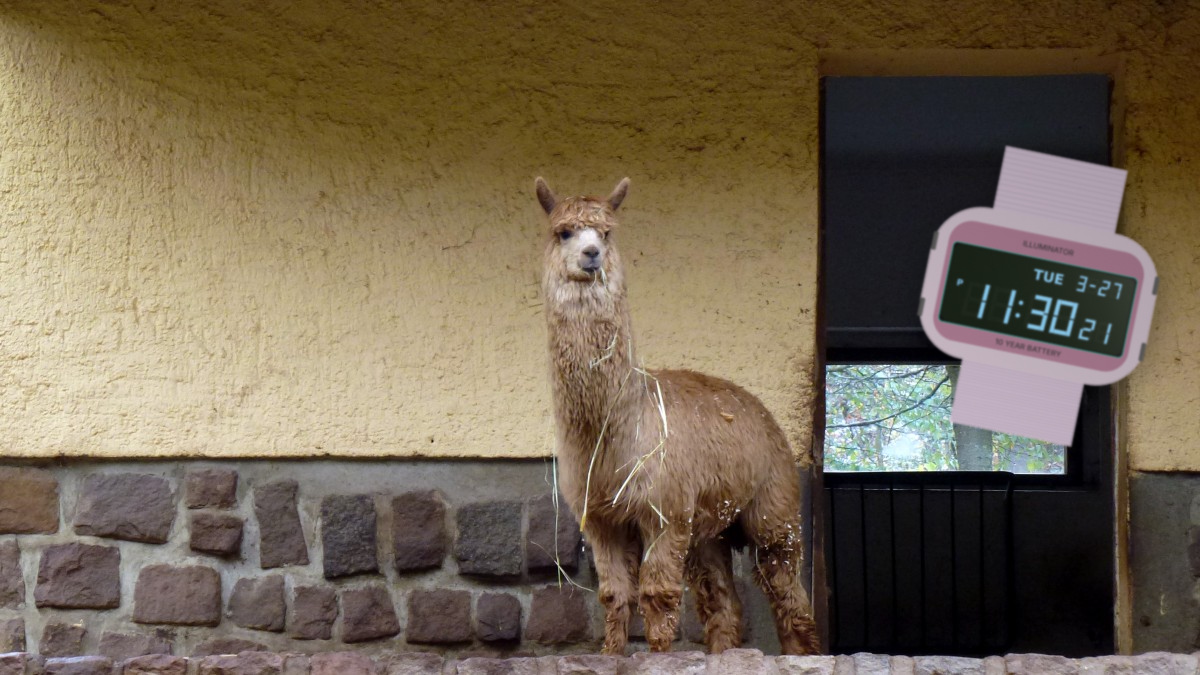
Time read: 11.30.21
